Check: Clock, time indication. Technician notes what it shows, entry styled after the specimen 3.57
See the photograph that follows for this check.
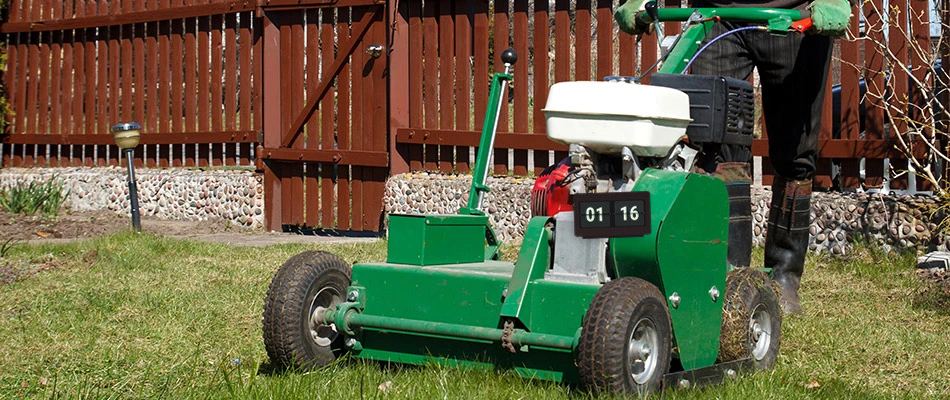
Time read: 1.16
